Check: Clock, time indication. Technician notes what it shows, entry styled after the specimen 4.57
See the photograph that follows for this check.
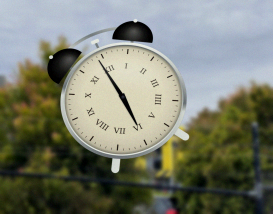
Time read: 5.59
